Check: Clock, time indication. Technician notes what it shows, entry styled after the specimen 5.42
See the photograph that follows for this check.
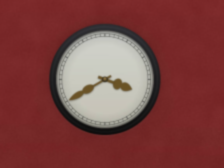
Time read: 3.40
